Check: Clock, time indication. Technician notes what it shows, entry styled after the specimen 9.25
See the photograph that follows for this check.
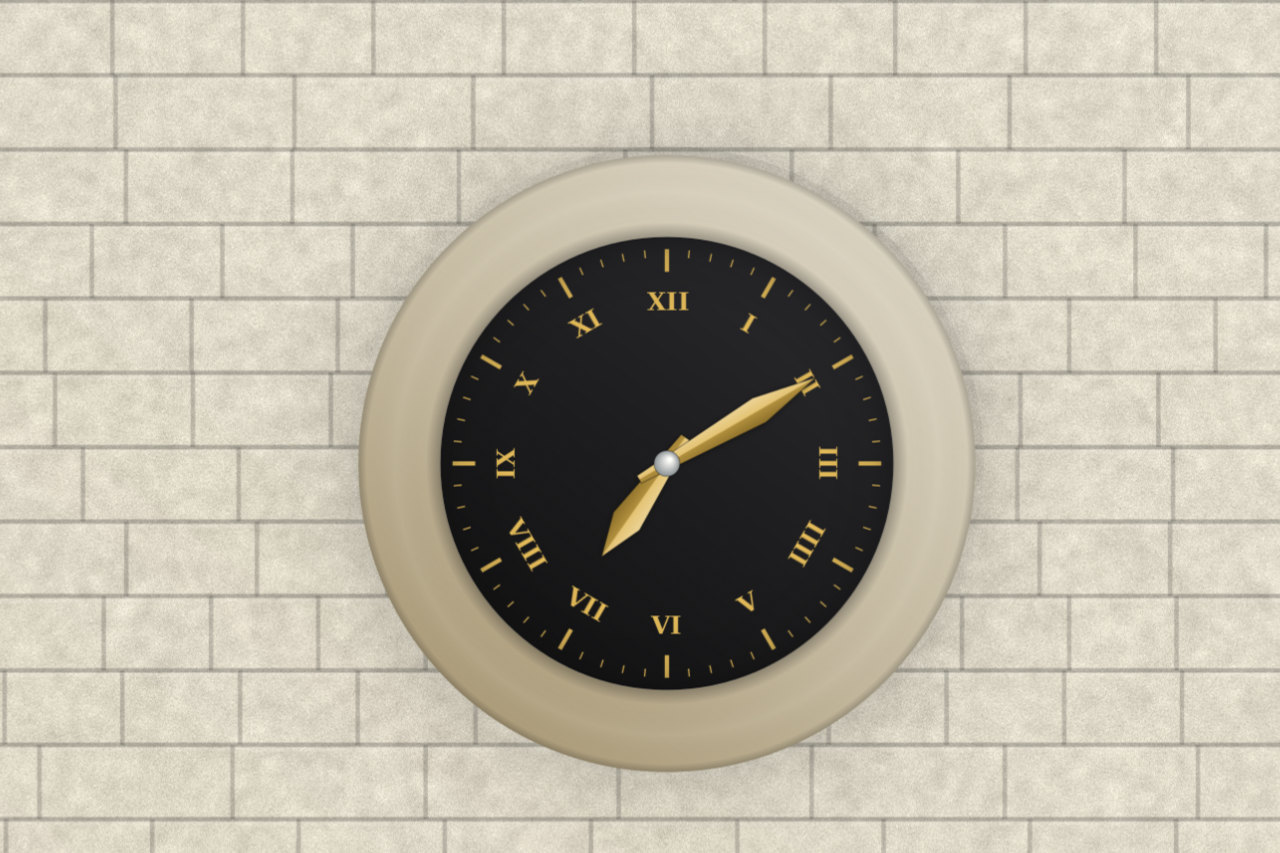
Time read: 7.10
